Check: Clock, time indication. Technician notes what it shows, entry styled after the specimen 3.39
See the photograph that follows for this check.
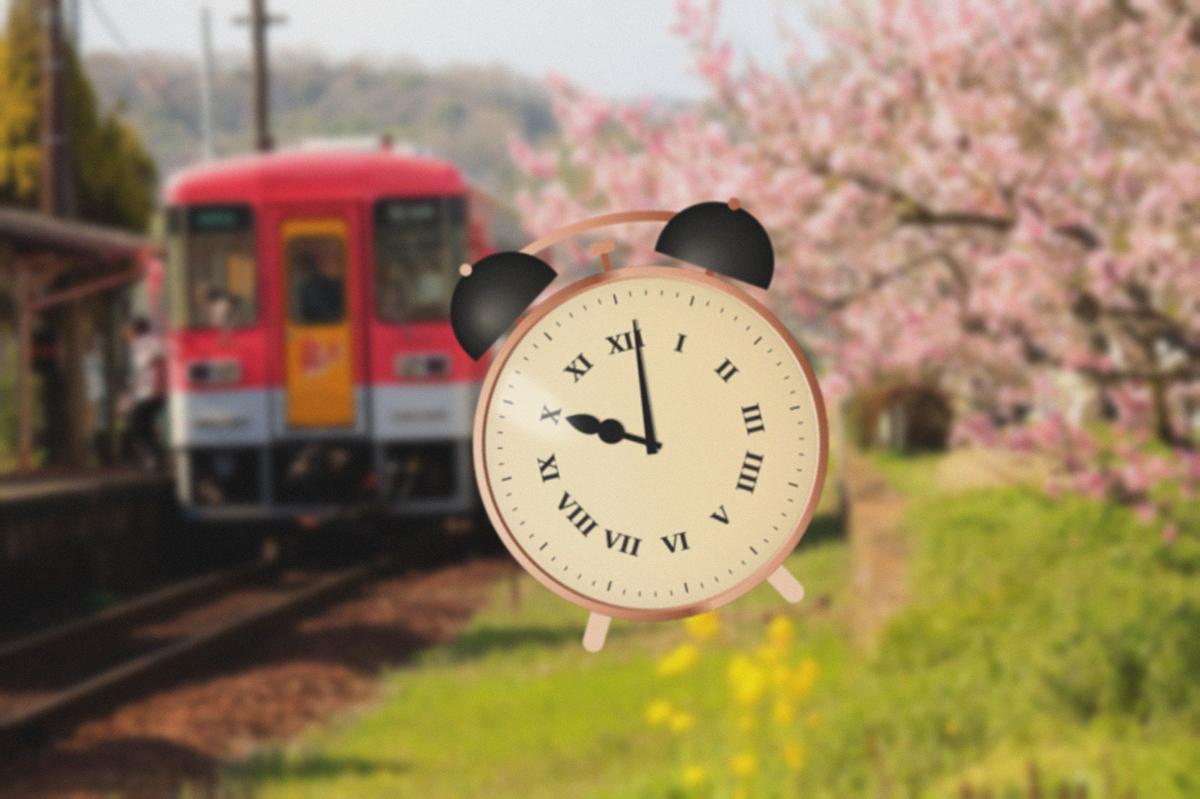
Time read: 10.01
